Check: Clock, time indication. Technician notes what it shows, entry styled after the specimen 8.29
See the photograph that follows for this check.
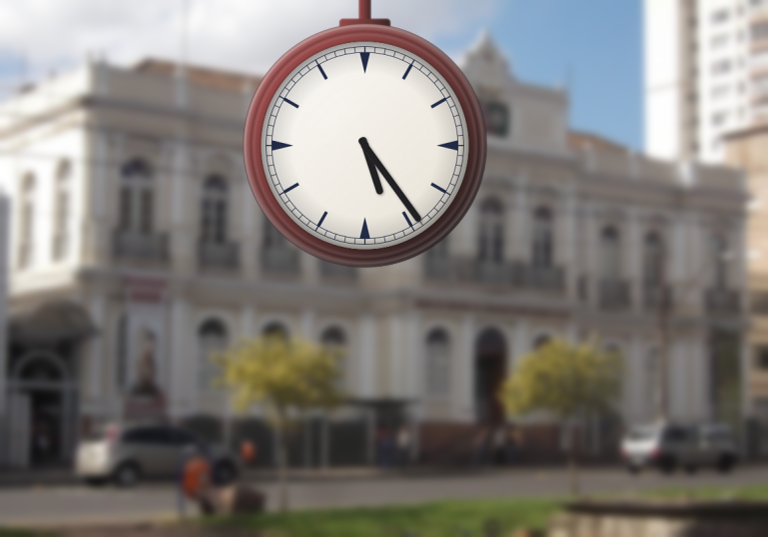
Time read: 5.24
